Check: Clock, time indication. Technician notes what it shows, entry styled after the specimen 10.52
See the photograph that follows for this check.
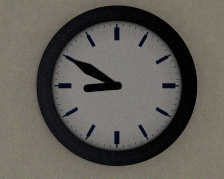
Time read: 8.50
